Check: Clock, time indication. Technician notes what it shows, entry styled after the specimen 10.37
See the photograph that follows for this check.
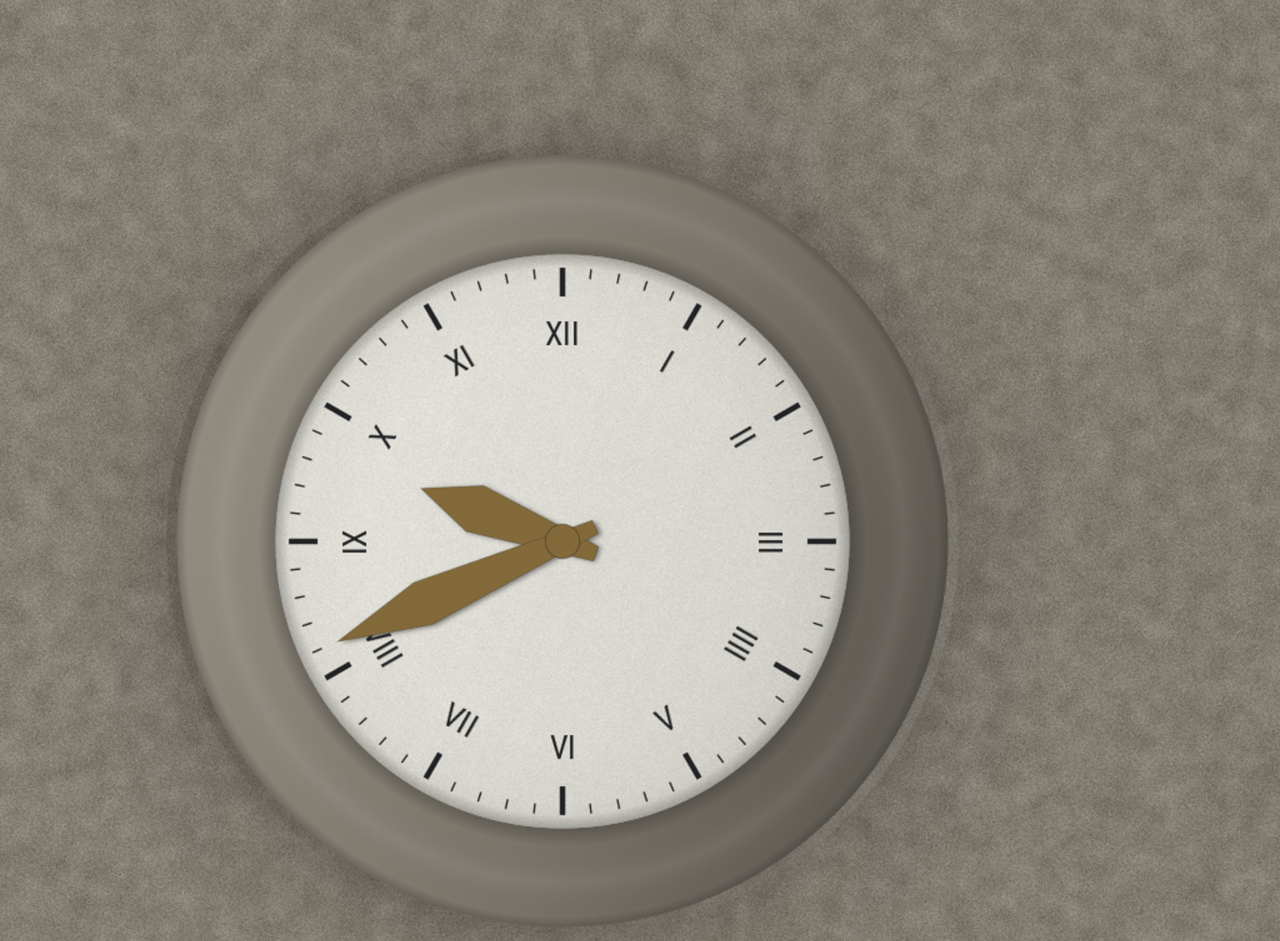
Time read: 9.41
